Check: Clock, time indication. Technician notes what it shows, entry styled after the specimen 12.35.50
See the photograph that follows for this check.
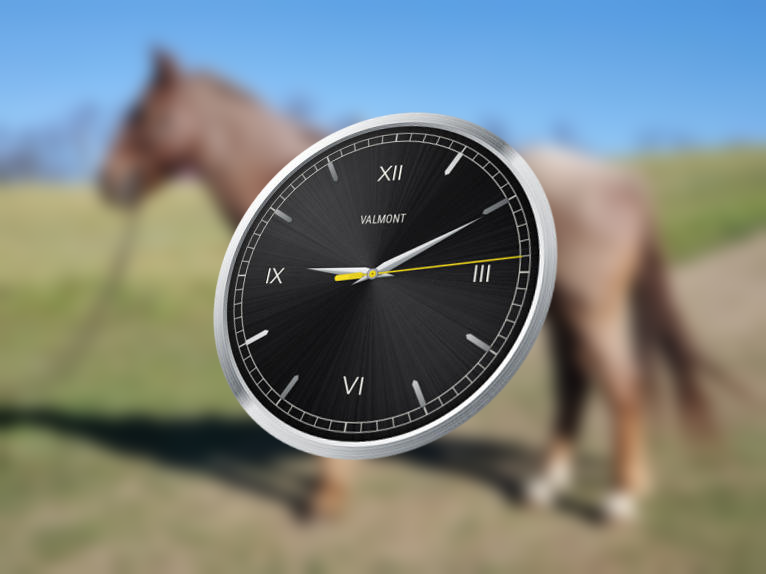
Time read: 9.10.14
